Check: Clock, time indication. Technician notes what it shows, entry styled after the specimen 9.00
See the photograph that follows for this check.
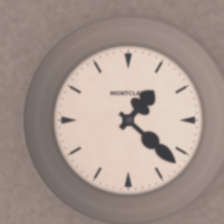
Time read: 1.22
